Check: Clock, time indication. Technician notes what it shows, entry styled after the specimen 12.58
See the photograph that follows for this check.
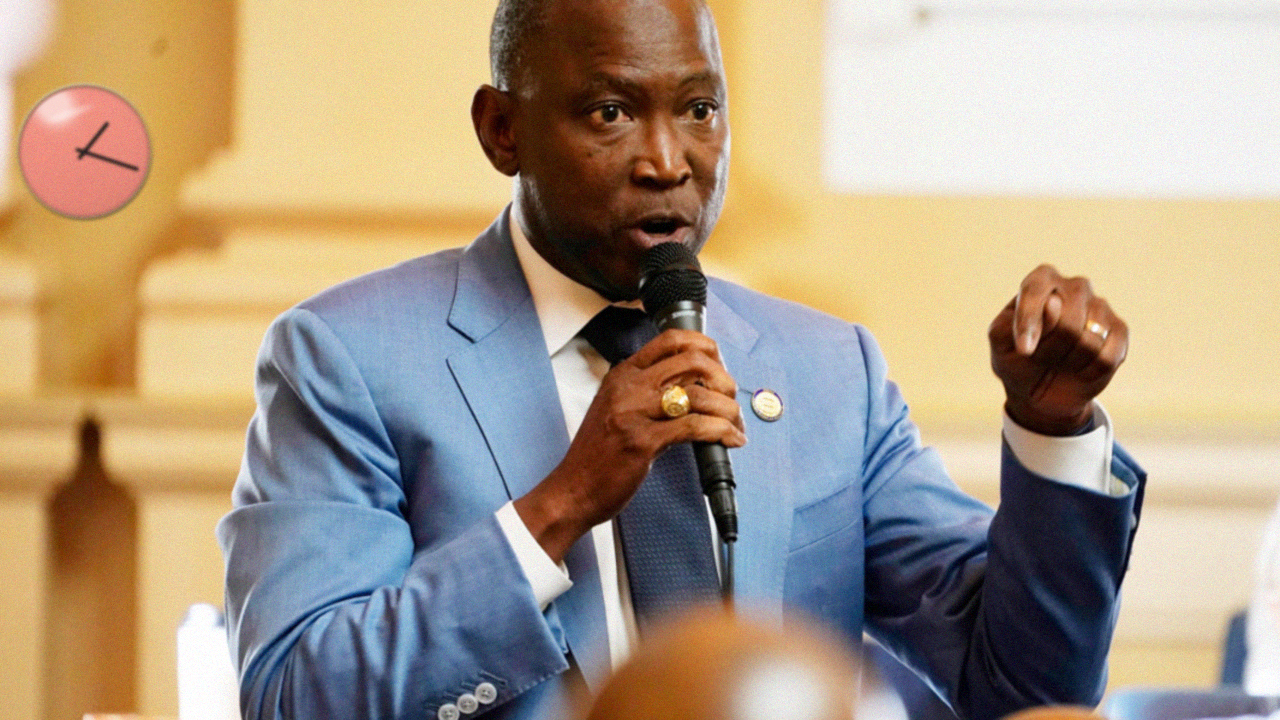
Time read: 1.18
